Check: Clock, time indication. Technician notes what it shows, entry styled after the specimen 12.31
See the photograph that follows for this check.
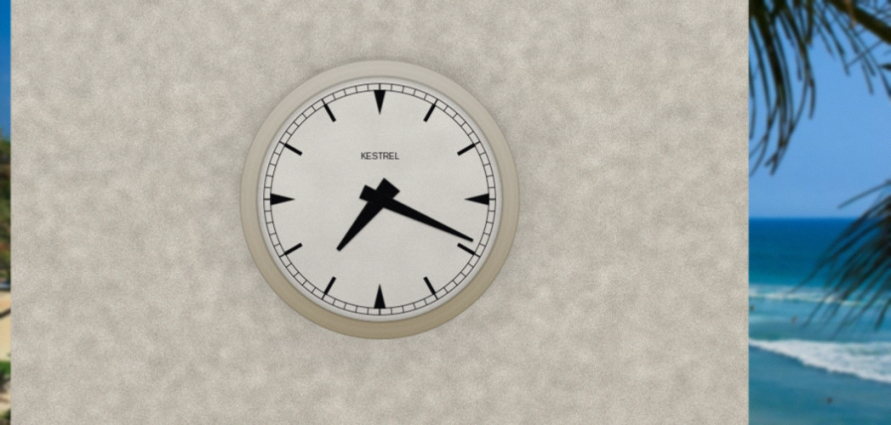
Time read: 7.19
